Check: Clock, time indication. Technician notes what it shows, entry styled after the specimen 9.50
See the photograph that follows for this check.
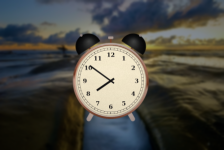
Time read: 7.51
